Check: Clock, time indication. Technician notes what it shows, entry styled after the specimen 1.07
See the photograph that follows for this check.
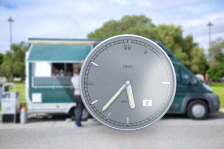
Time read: 5.37
